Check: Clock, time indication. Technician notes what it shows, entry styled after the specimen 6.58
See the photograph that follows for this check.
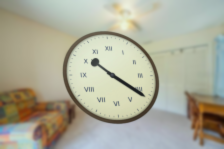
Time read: 10.21
